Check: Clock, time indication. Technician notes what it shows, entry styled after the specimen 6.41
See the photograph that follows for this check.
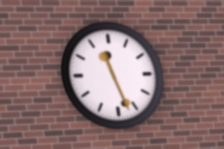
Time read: 11.27
